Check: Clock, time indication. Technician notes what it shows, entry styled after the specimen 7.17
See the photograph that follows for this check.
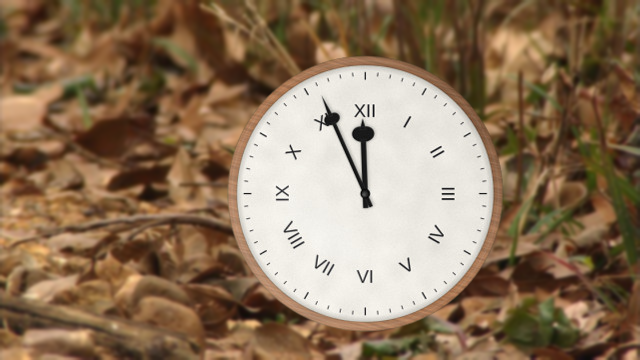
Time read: 11.56
